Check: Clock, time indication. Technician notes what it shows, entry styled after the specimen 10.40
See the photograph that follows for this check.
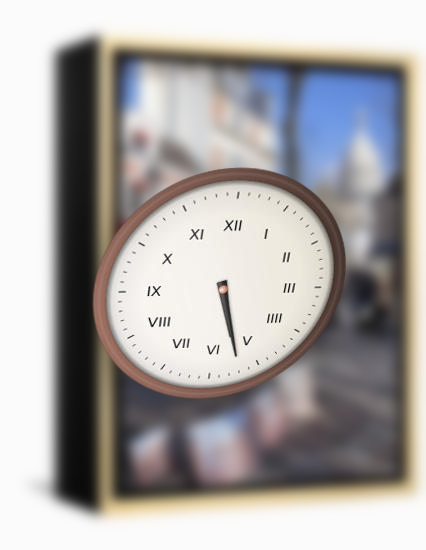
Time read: 5.27
